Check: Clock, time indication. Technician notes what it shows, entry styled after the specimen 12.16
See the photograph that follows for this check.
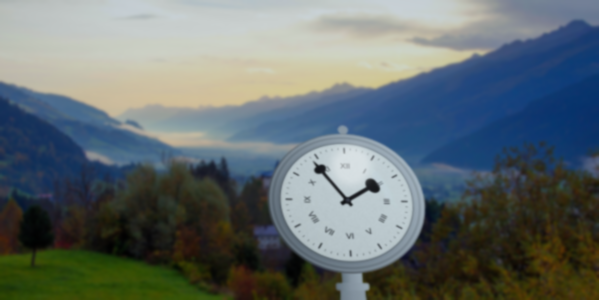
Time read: 1.54
